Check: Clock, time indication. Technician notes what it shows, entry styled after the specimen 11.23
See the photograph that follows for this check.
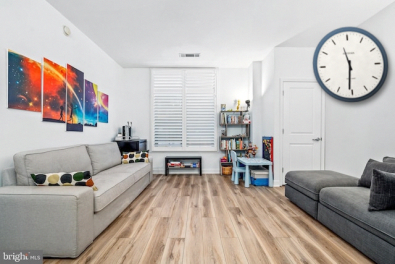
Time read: 11.31
